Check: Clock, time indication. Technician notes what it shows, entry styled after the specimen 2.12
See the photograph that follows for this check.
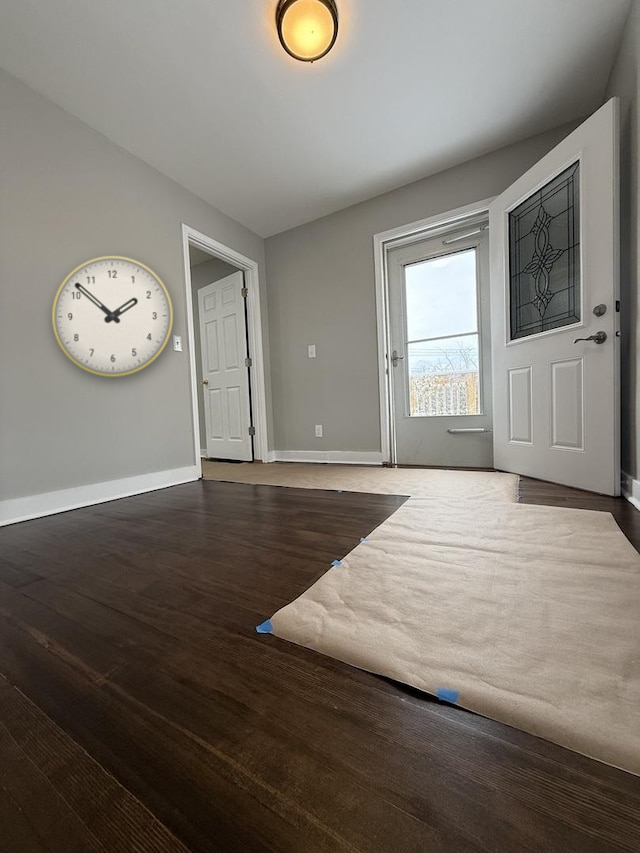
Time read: 1.52
